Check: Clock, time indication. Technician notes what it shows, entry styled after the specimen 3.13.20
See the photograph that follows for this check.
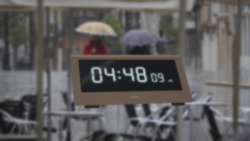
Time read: 4.48.09
